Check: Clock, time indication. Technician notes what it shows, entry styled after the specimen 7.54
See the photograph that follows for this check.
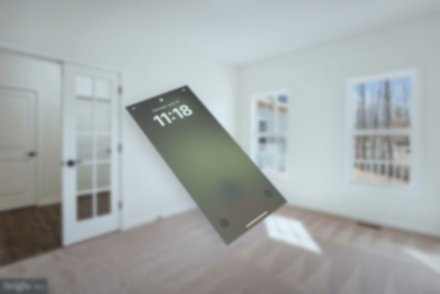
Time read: 11.18
